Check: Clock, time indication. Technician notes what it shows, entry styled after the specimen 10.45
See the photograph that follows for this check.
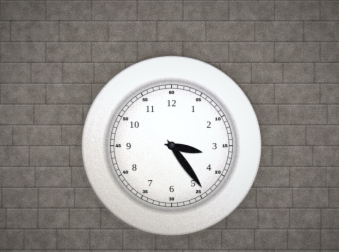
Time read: 3.24
